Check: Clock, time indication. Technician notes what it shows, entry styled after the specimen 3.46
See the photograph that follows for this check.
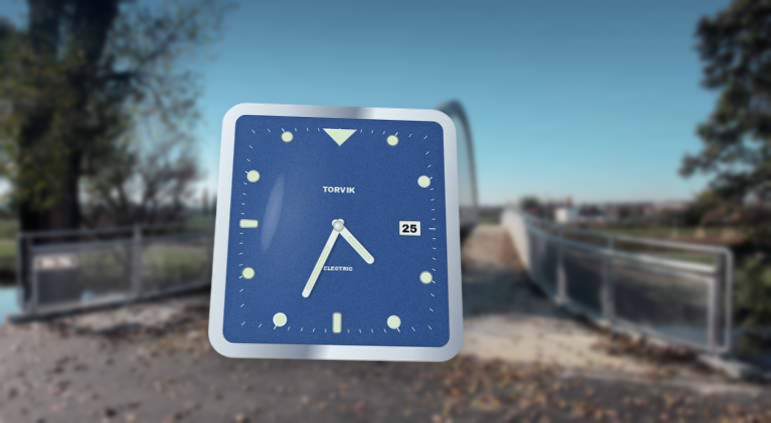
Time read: 4.34
